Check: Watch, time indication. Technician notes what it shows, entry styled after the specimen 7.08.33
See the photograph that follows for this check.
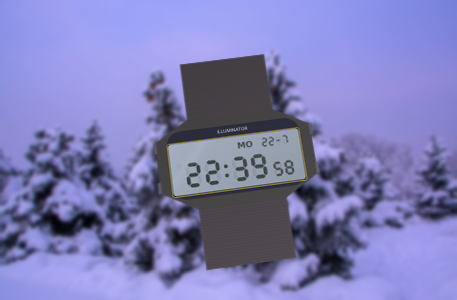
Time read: 22.39.58
